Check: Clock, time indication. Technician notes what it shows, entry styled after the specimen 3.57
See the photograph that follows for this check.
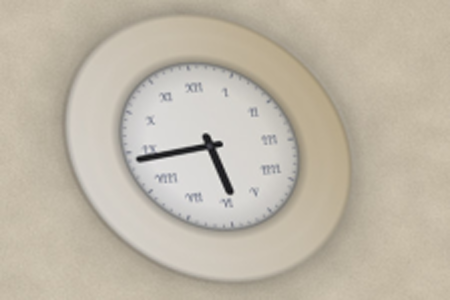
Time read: 5.44
